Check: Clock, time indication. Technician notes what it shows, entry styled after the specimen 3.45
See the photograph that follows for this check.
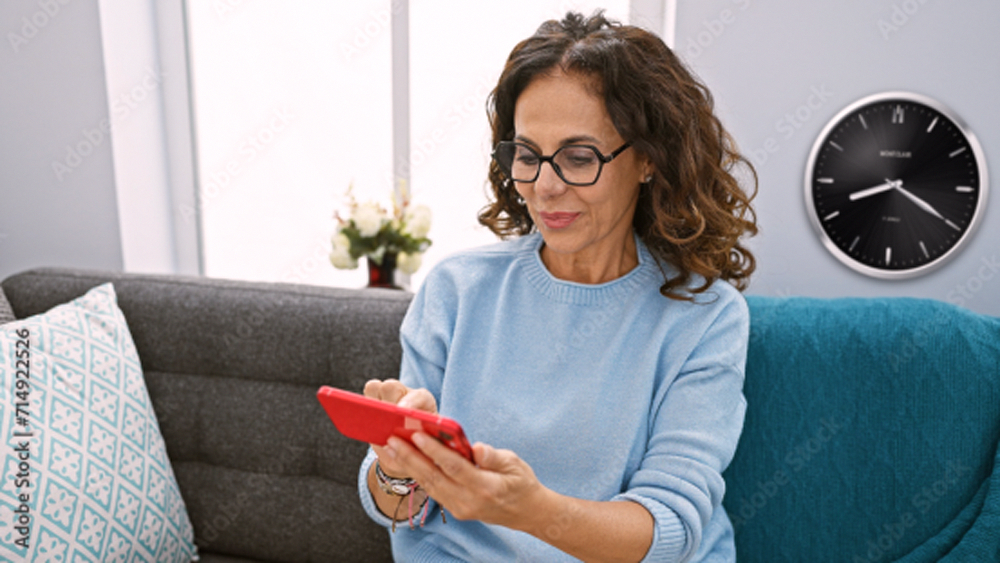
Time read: 8.20
